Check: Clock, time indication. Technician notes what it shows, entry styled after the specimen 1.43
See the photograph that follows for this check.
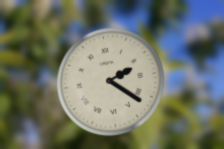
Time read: 2.22
